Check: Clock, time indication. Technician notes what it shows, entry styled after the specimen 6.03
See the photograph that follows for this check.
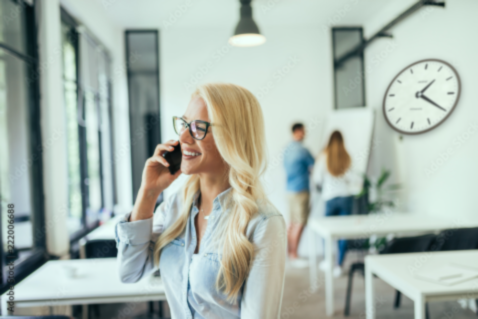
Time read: 1.20
